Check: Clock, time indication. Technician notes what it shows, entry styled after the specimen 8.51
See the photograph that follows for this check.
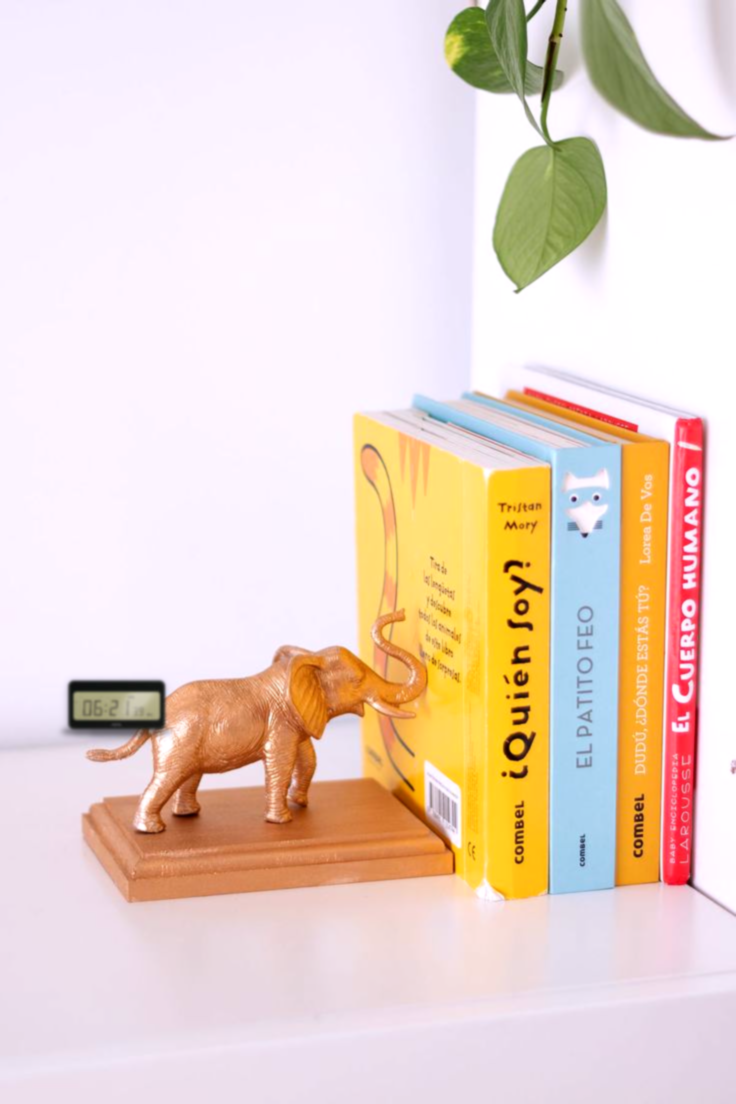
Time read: 6.21
